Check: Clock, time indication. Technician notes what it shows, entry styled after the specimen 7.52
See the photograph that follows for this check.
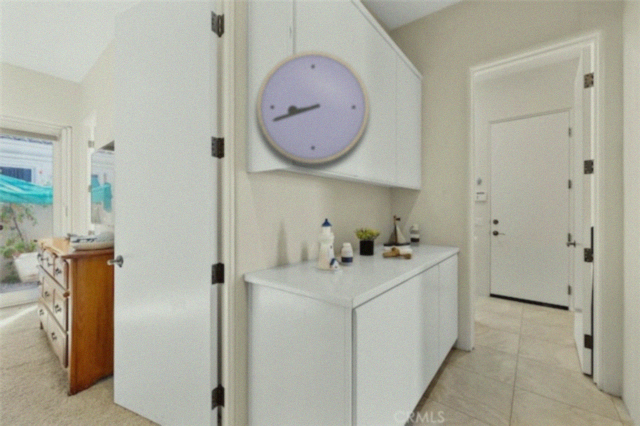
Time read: 8.42
